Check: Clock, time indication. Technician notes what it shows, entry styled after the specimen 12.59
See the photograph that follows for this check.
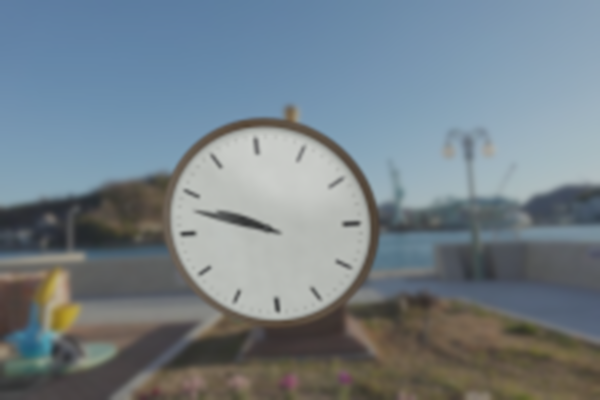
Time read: 9.48
